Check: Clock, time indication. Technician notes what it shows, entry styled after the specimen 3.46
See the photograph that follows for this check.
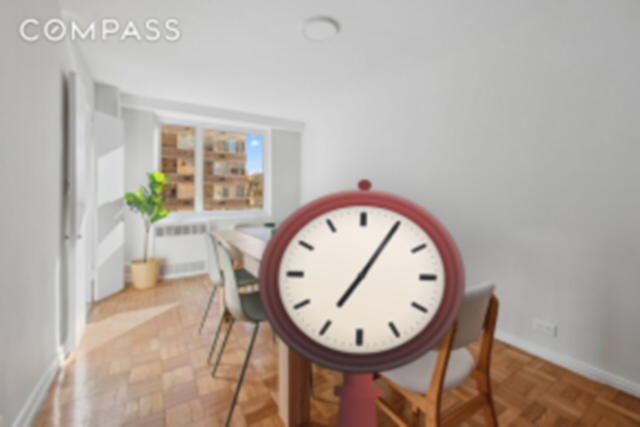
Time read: 7.05
